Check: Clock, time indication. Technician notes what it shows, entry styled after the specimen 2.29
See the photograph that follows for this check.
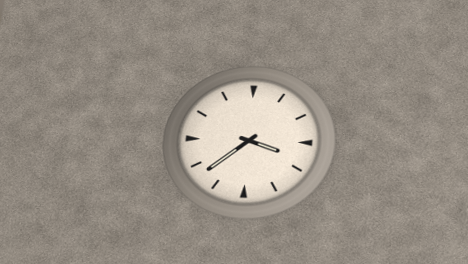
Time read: 3.38
